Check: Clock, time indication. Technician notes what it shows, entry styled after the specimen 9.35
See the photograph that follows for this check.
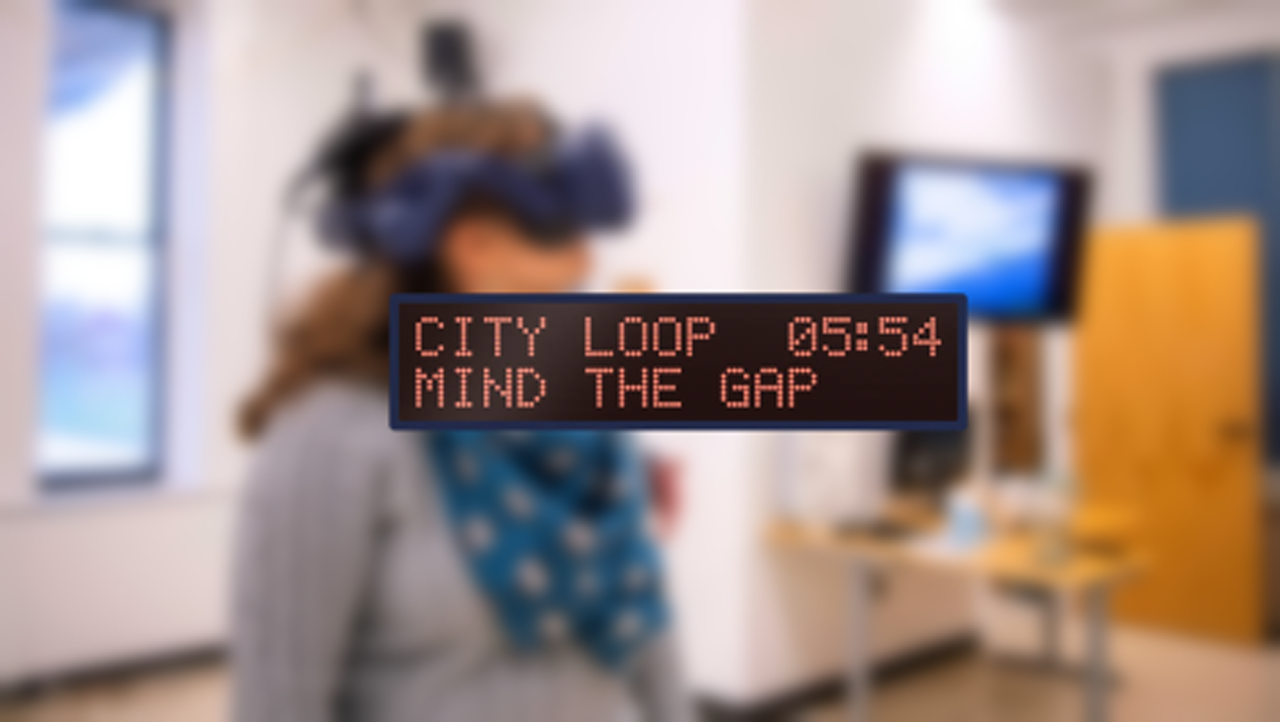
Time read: 5.54
